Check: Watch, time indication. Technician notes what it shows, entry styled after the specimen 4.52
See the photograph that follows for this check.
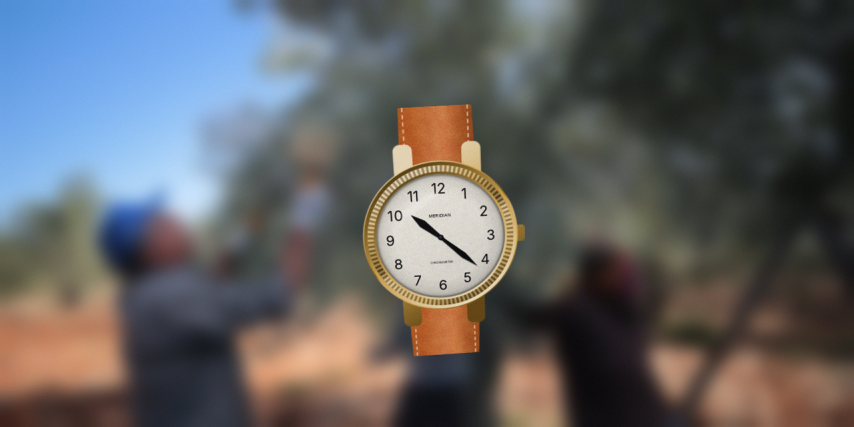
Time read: 10.22
